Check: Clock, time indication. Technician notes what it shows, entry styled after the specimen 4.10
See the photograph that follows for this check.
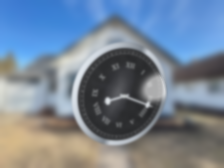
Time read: 8.17
